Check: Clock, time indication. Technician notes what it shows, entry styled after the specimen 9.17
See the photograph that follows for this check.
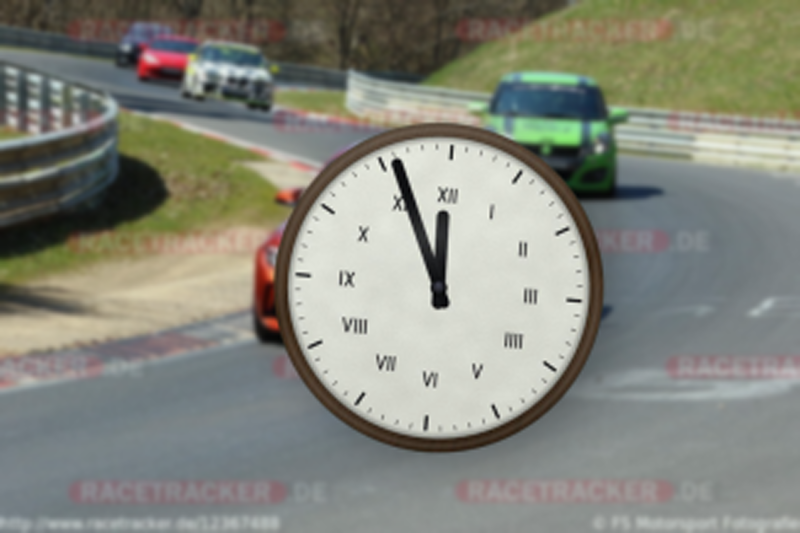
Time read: 11.56
